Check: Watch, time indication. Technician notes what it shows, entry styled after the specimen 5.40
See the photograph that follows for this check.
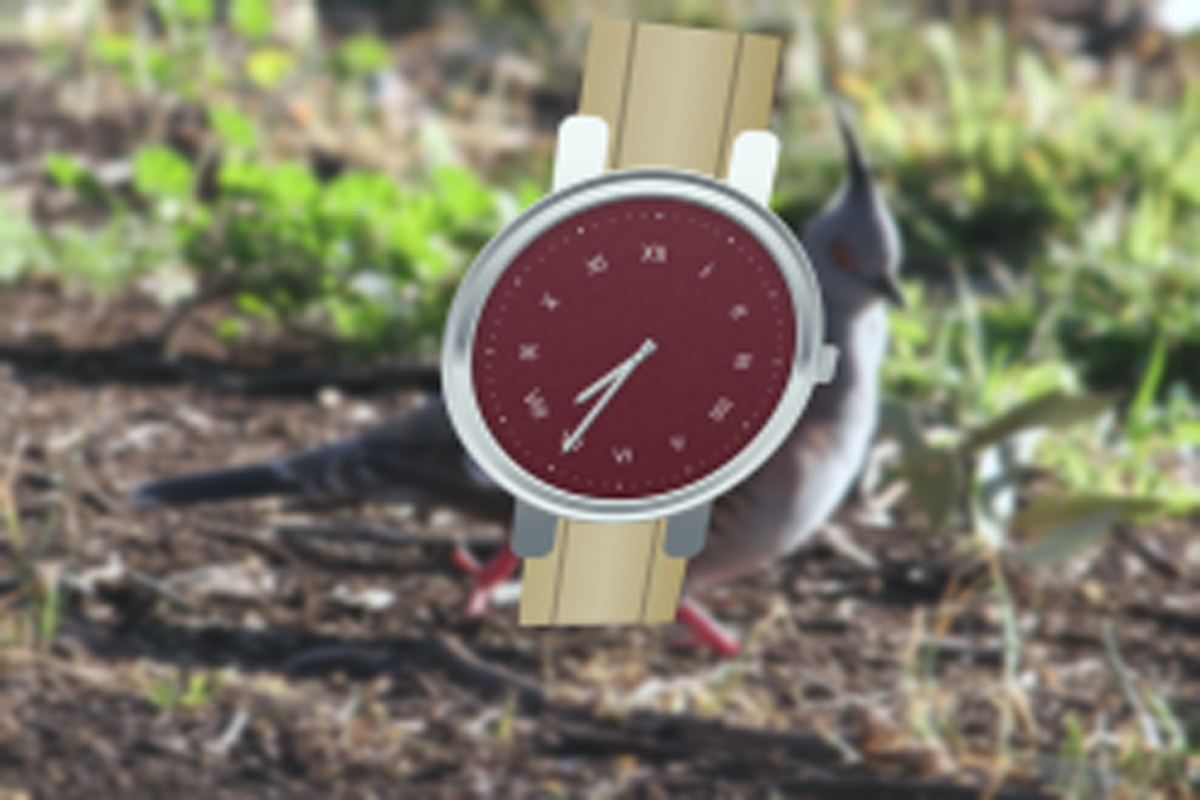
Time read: 7.35
